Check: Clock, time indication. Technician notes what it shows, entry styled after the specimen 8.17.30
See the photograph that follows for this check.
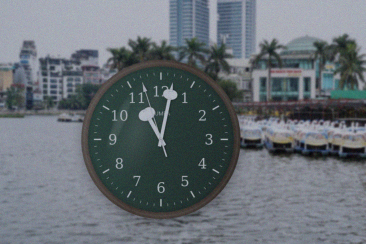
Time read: 11.01.57
